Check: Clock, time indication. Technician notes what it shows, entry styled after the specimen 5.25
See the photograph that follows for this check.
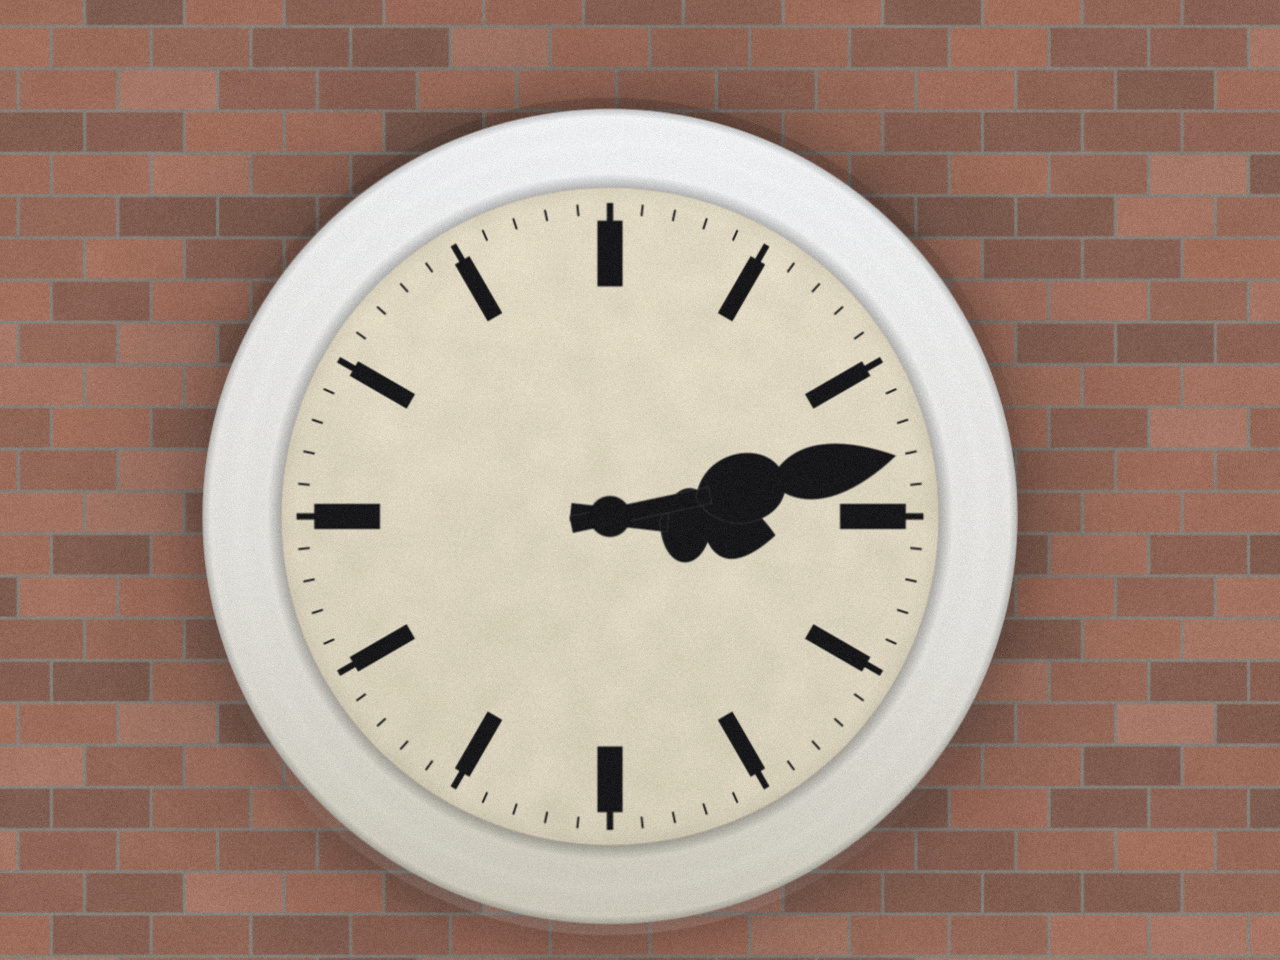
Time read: 3.13
